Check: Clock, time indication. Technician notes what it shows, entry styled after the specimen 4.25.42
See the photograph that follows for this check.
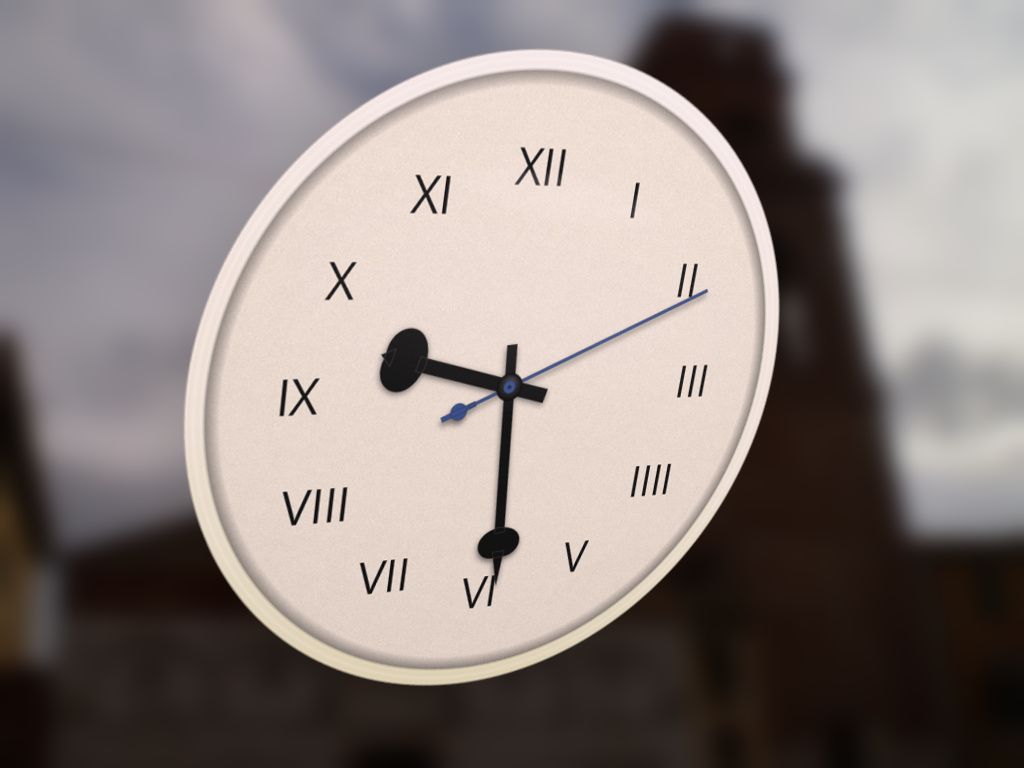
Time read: 9.29.11
